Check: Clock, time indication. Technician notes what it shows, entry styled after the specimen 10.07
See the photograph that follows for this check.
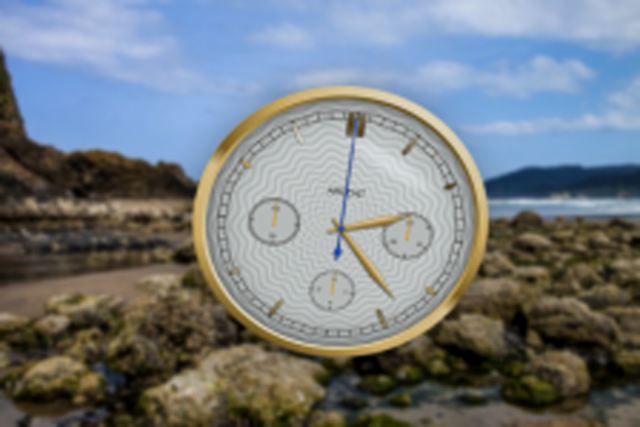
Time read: 2.23
